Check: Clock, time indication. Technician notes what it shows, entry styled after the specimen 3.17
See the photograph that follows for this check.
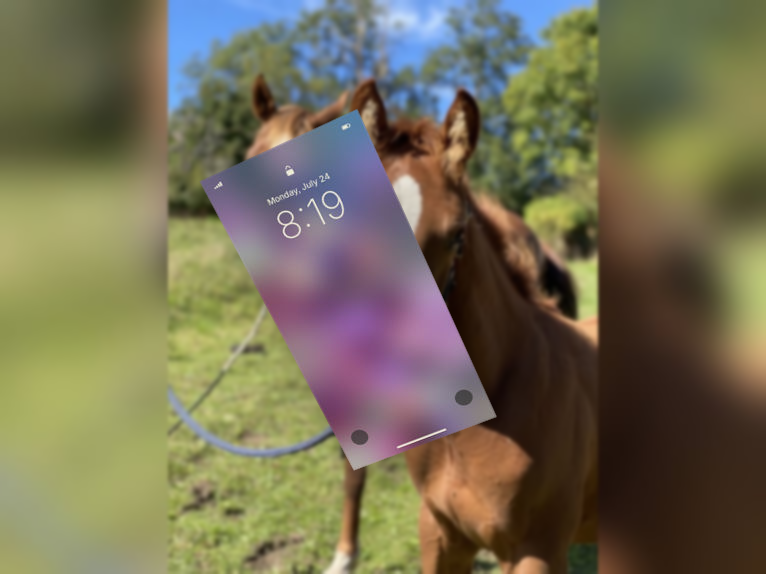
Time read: 8.19
